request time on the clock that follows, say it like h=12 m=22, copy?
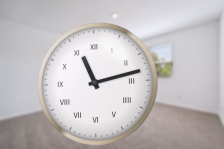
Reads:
h=11 m=13
